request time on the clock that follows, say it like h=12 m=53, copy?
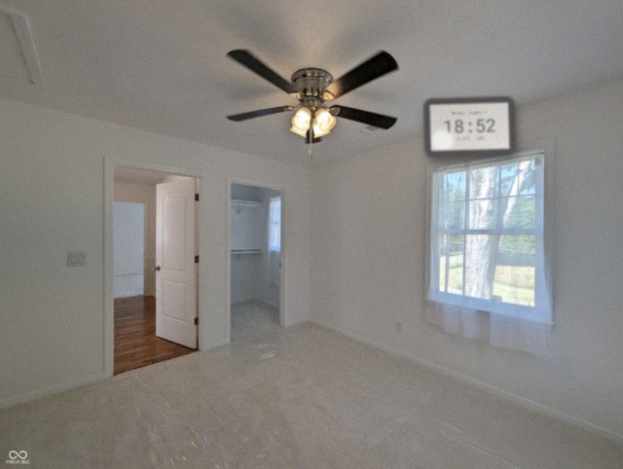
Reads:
h=18 m=52
